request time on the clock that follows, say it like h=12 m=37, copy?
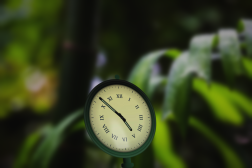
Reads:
h=4 m=52
